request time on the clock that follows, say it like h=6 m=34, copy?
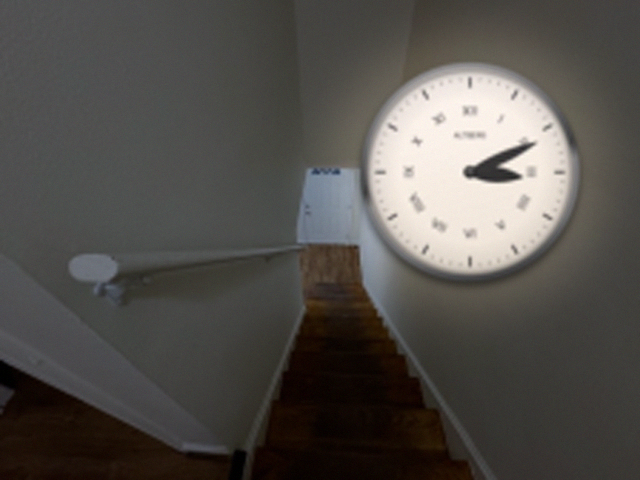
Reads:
h=3 m=11
